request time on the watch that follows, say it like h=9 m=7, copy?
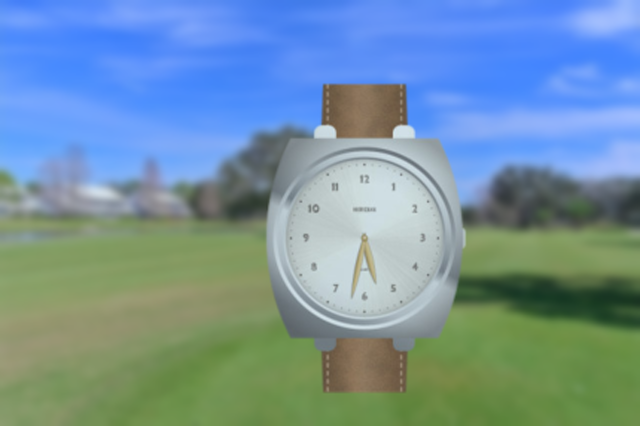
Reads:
h=5 m=32
